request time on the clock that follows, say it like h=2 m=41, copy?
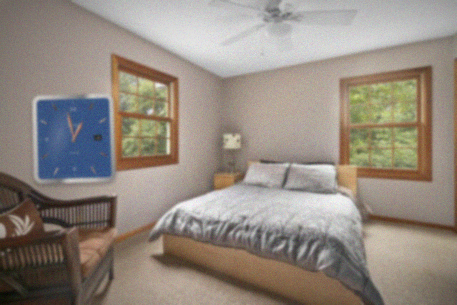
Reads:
h=12 m=58
